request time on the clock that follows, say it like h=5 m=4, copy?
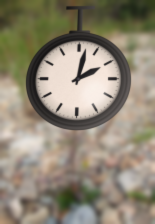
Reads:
h=2 m=2
